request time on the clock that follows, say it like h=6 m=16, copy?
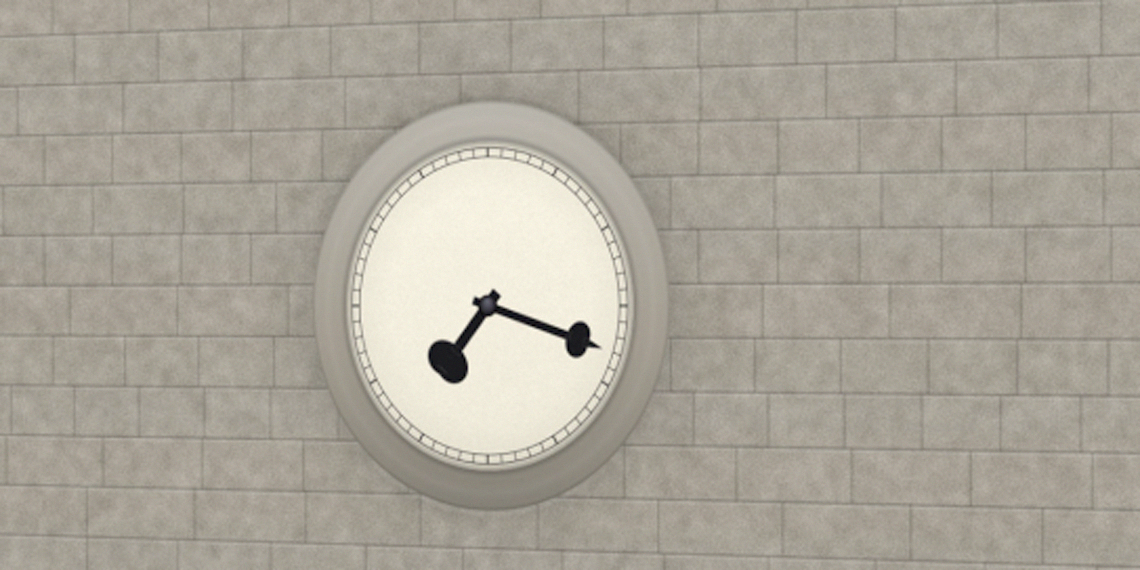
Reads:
h=7 m=18
